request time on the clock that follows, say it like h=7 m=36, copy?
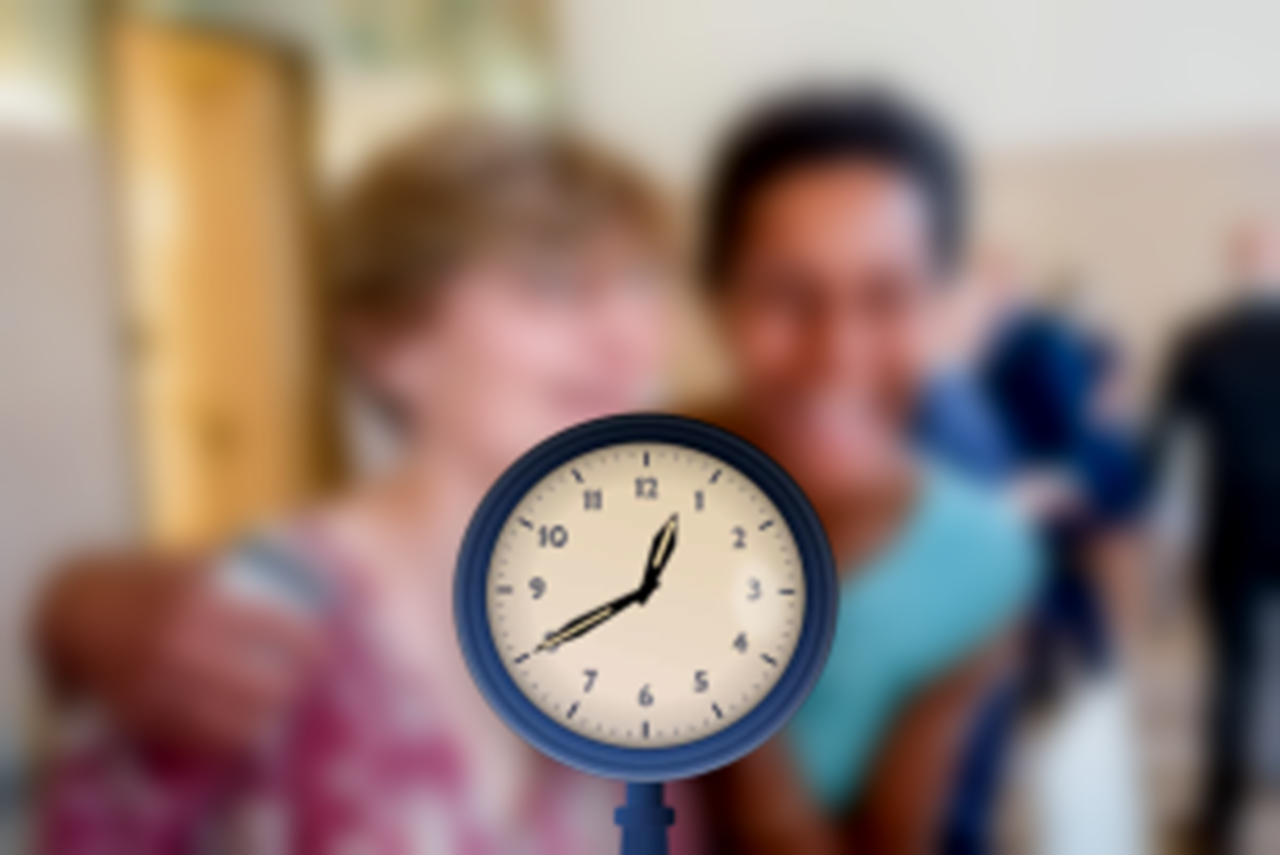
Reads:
h=12 m=40
